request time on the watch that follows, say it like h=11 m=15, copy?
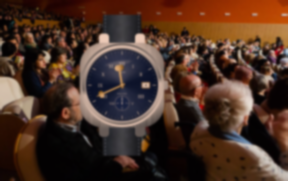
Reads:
h=11 m=41
